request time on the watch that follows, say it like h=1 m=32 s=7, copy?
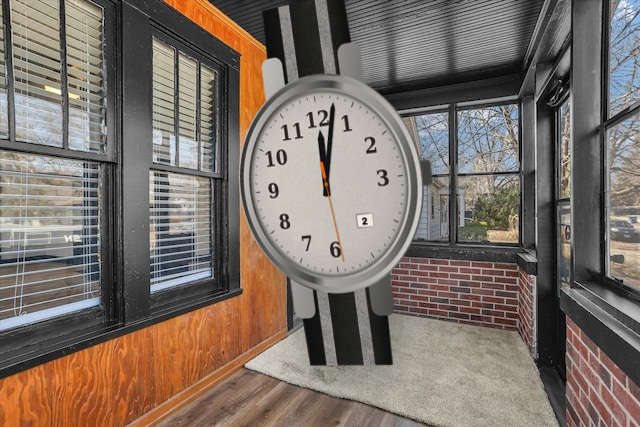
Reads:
h=12 m=2 s=29
